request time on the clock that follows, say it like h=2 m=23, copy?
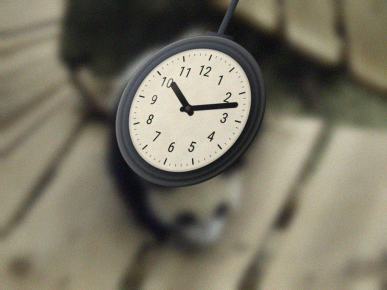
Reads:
h=10 m=12
